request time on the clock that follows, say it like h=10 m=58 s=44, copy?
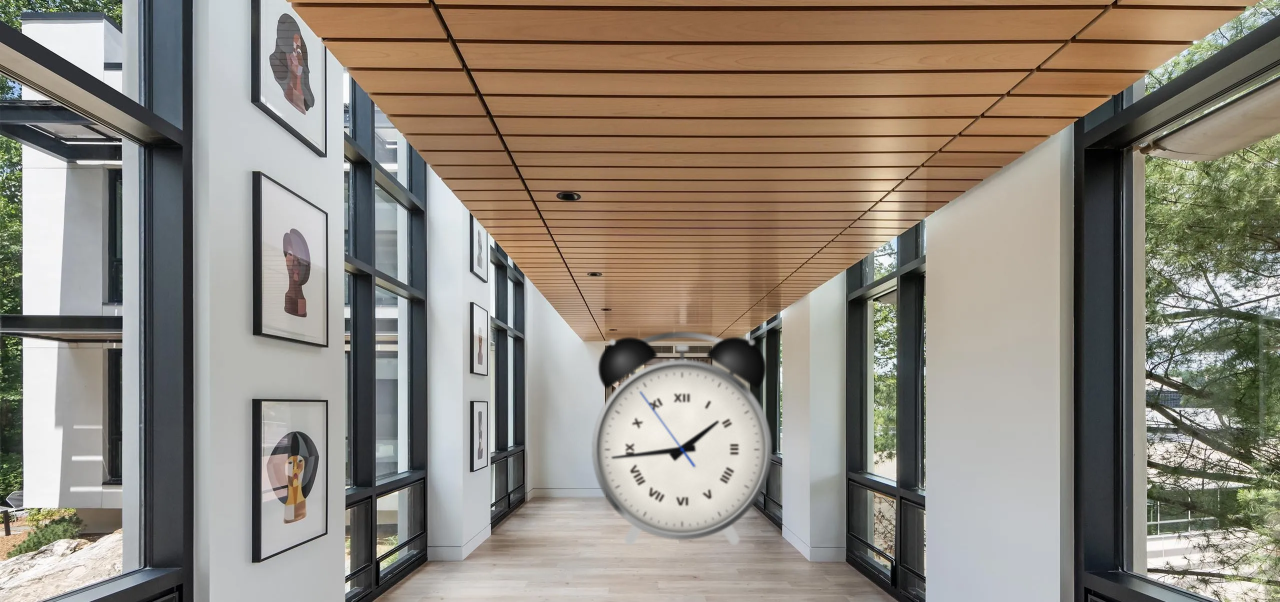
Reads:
h=1 m=43 s=54
